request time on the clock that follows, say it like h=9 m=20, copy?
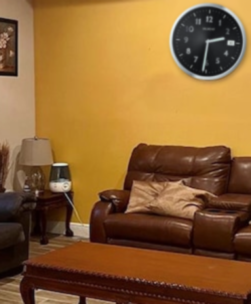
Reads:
h=2 m=31
